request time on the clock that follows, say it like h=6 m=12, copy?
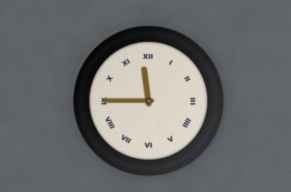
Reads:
h=11 m=45
